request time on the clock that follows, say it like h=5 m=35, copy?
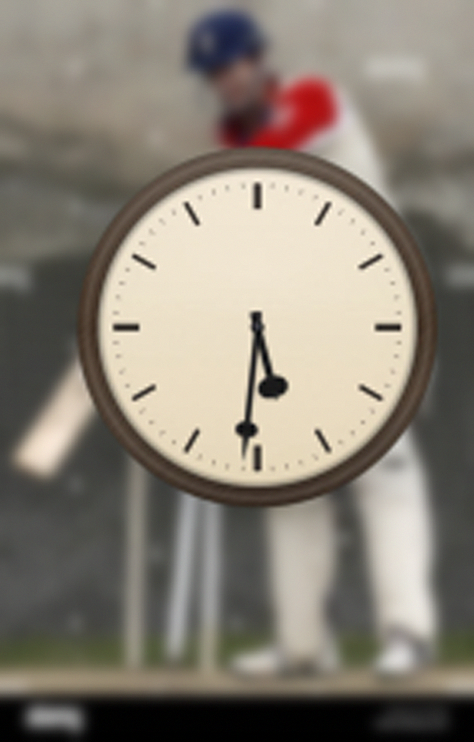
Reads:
h=5 m=31
